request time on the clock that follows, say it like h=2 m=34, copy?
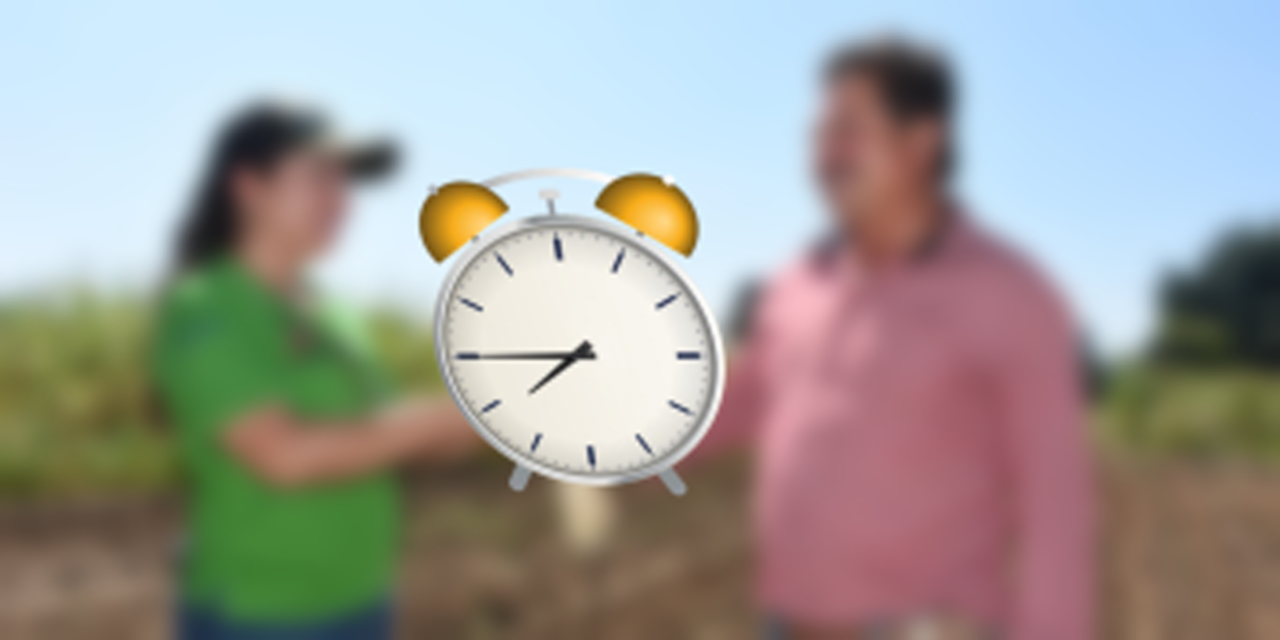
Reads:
h=7 m=45
